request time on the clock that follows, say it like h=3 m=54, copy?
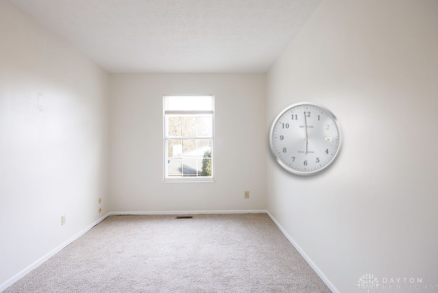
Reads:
h=5 m=59
